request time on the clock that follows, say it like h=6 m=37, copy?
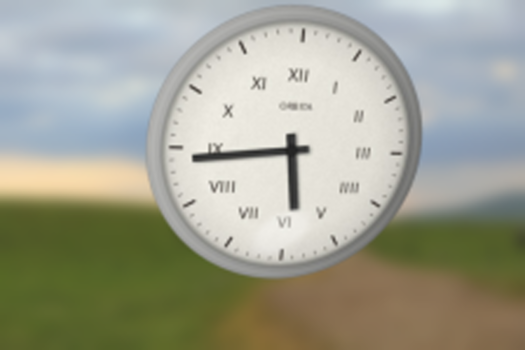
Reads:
h=5 m=44
